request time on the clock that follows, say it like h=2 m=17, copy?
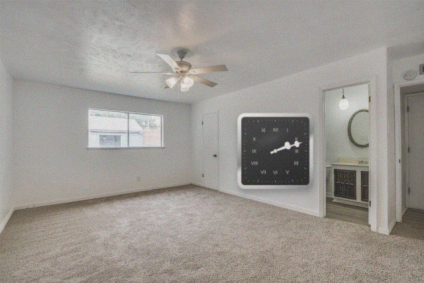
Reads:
h=2 m=12
